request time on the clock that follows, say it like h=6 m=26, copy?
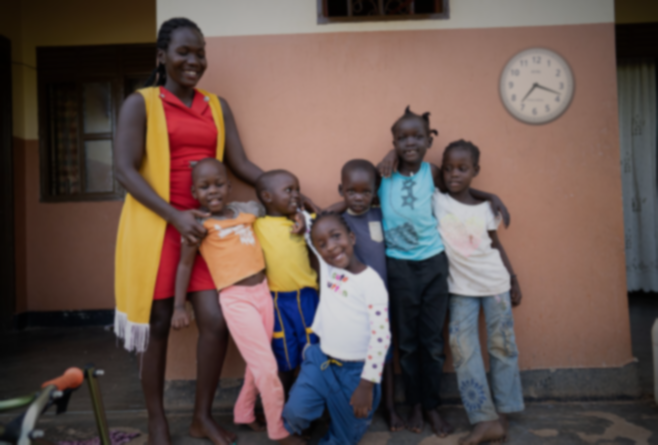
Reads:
h=7 m=18
